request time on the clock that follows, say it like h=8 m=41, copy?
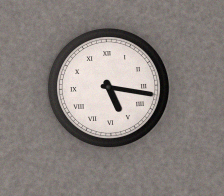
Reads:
h=5 m=17
